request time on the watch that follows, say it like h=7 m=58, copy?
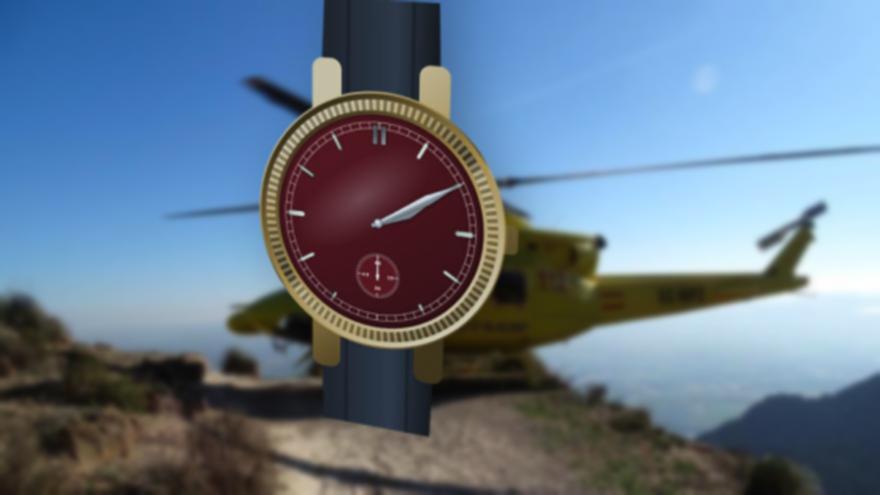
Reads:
h=2 m=10
